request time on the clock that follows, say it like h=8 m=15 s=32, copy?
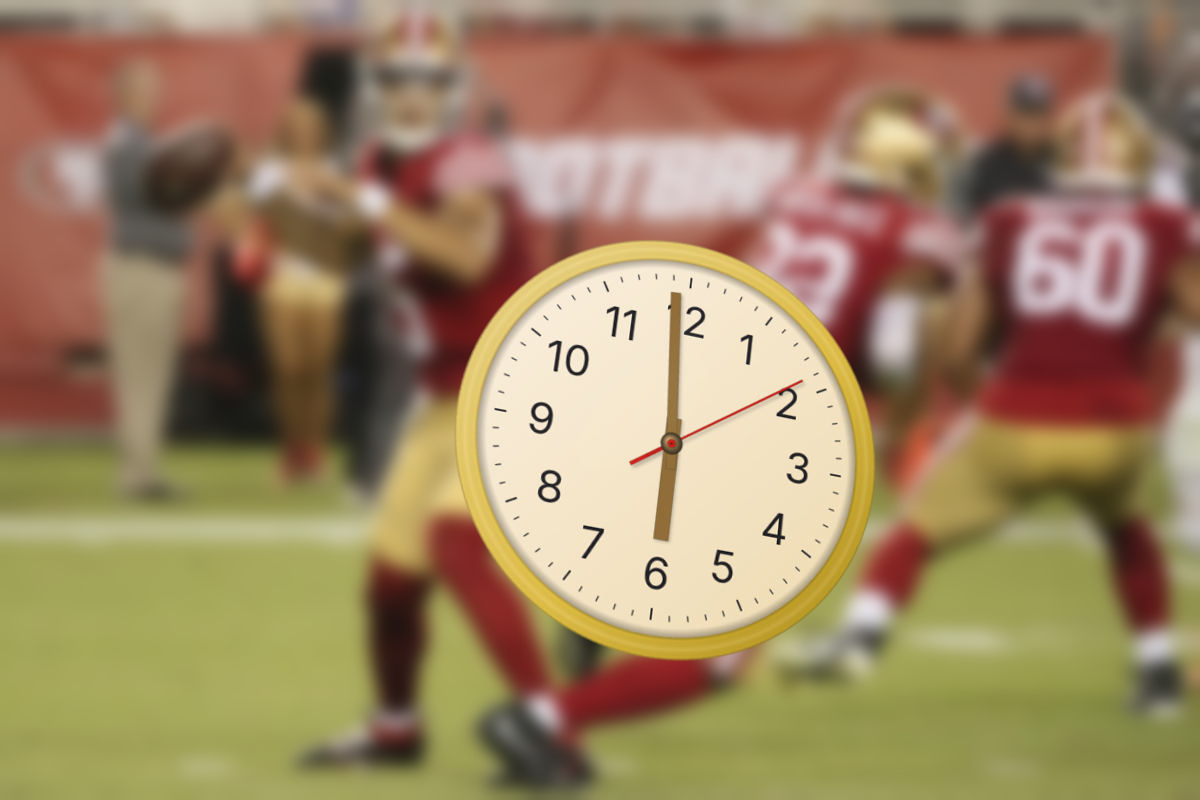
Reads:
h=5 m=59 s=9
